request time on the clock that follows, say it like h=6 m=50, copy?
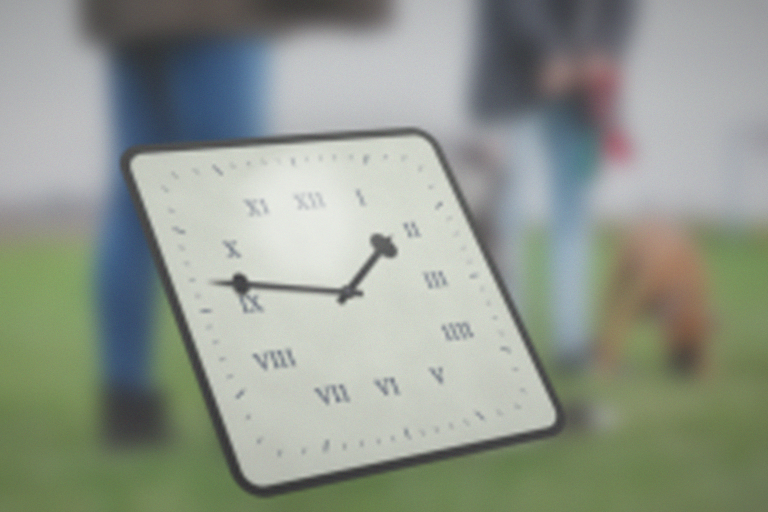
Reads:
h=1 m=47
